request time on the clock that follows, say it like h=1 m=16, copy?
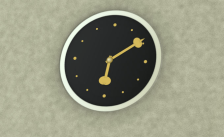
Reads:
h=6 m=9
